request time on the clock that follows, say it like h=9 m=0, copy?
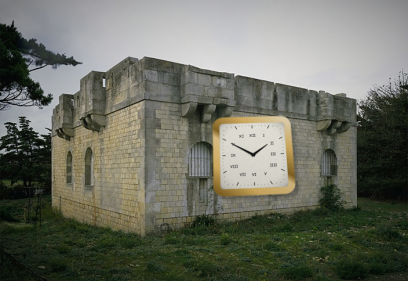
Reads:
h=1 m=50
